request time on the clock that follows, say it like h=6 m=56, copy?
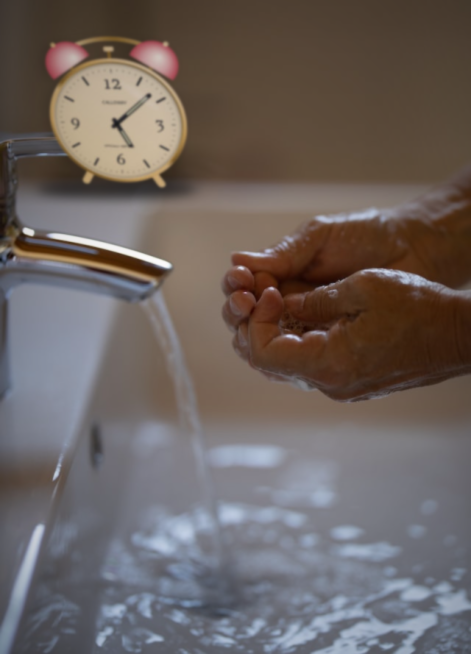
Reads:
h=5 m=8
